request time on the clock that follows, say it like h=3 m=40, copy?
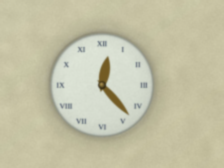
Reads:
h=12 m=23
